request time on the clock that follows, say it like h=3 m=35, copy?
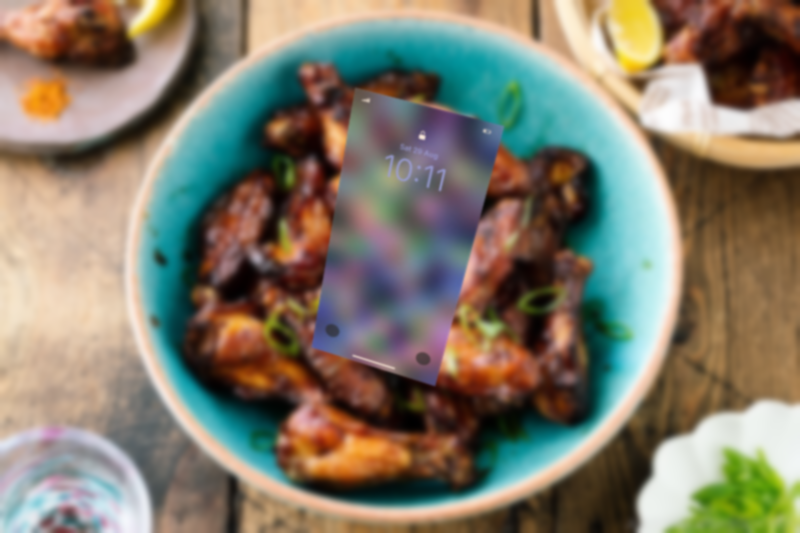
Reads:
h=10 m=11
